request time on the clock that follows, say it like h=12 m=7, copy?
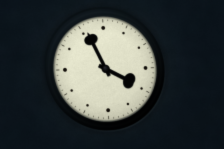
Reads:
h=3 m=56
